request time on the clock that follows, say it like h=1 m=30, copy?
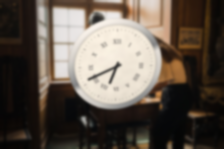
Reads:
h=6 m=41
